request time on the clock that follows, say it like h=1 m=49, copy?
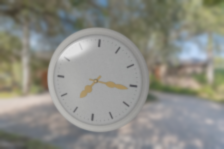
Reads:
h=7 m=16
